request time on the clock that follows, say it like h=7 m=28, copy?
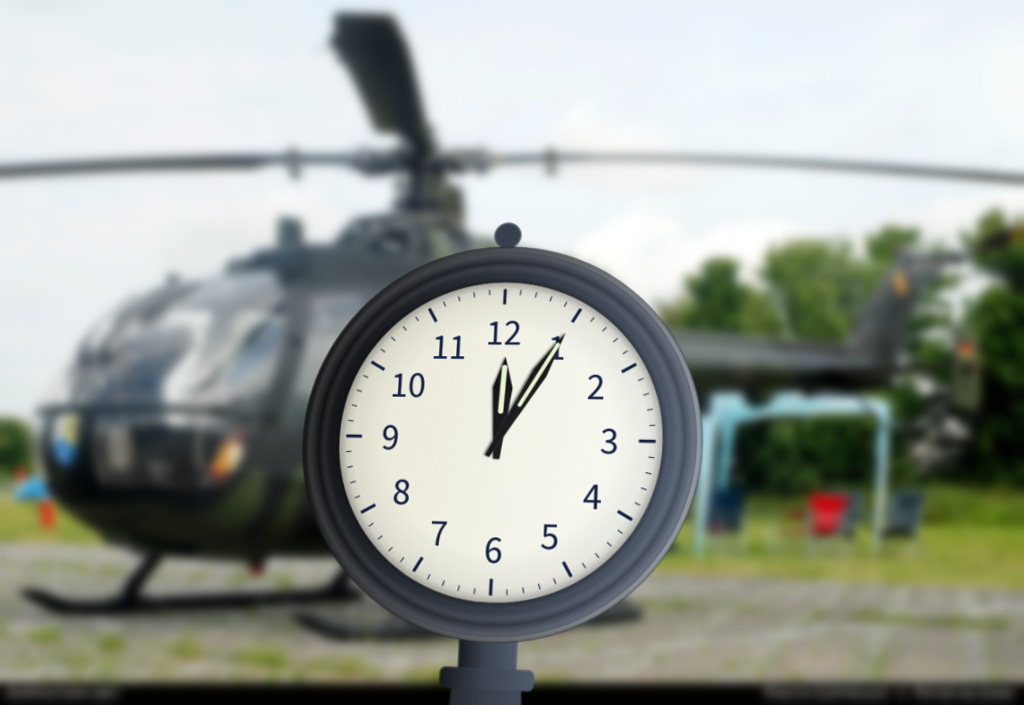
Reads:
h=12 m=5
